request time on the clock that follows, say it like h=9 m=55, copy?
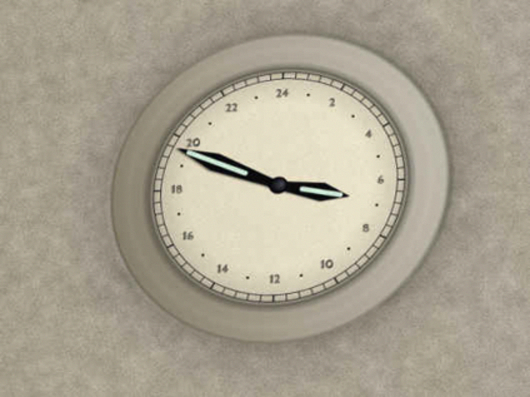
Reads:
h=6 m=49
